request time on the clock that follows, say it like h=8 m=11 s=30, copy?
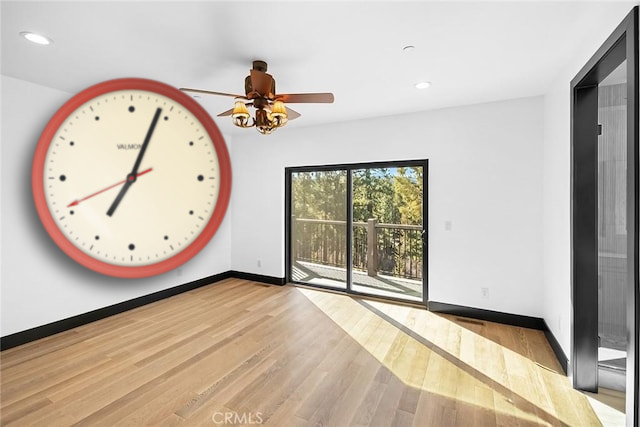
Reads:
h=7 m=3 s=41
